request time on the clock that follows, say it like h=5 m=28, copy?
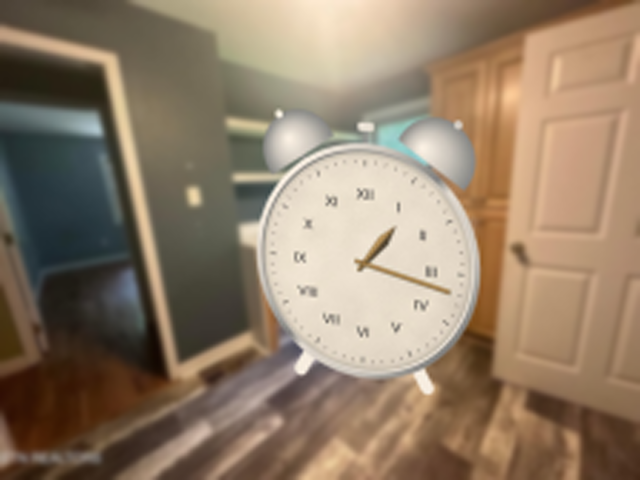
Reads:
h=1 m=17
